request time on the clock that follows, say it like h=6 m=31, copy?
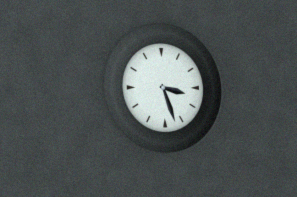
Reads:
h=3 m=27
